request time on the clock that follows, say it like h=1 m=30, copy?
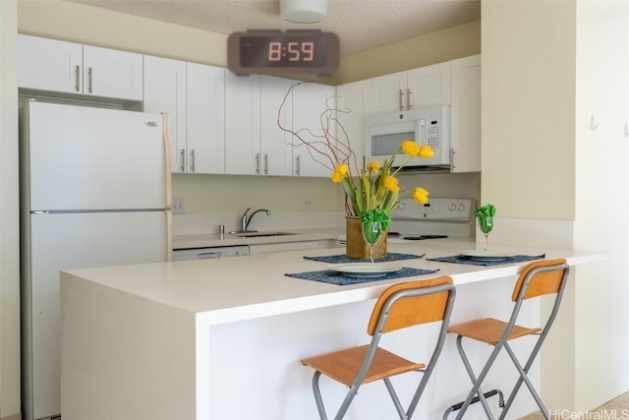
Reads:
h=8 m=59
